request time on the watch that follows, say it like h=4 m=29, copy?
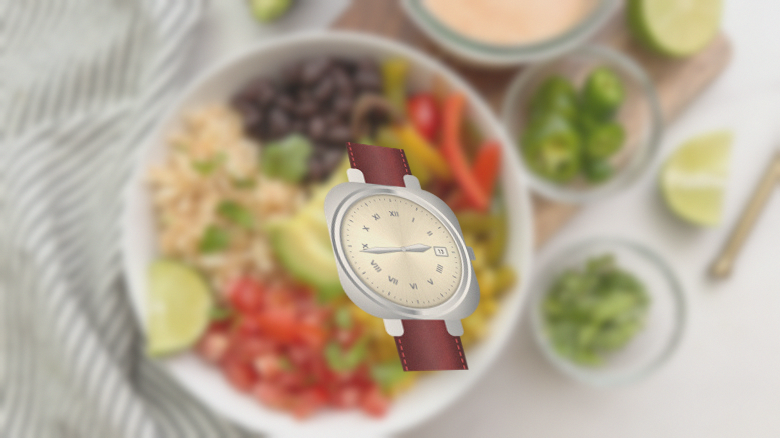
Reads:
h=2 m=44
